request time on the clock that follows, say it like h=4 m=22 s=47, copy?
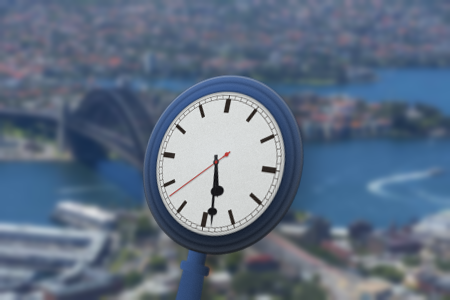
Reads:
h=5 m=28 s=38
